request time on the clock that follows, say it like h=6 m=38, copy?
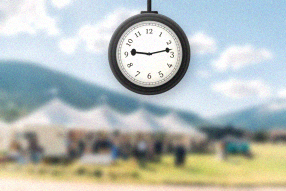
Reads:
h=9 m=13
